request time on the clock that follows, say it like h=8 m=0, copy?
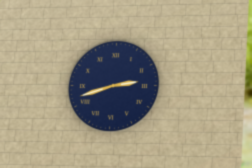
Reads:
h=2 m=42
